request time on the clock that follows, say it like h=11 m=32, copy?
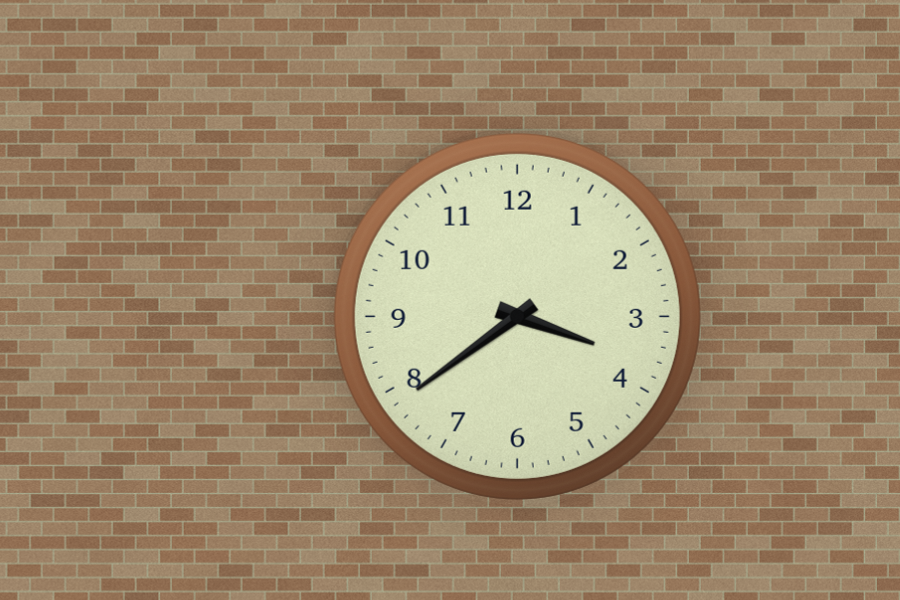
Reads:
h=3 m=39
